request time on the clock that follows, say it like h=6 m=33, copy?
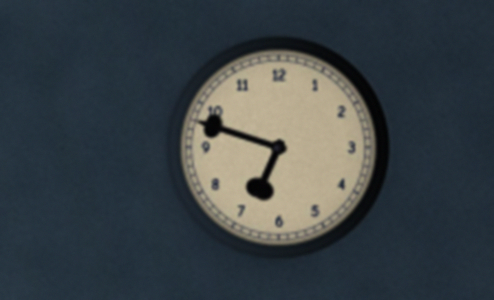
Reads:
h=6 m=48
